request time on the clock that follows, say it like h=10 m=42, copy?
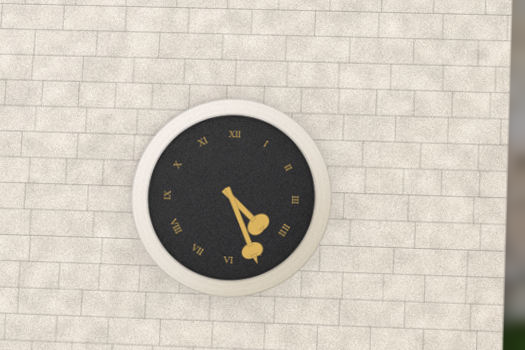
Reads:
h=4 m=26
